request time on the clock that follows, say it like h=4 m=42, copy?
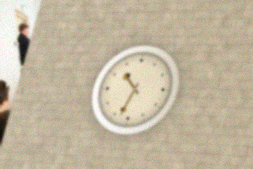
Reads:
h=10 m=33
